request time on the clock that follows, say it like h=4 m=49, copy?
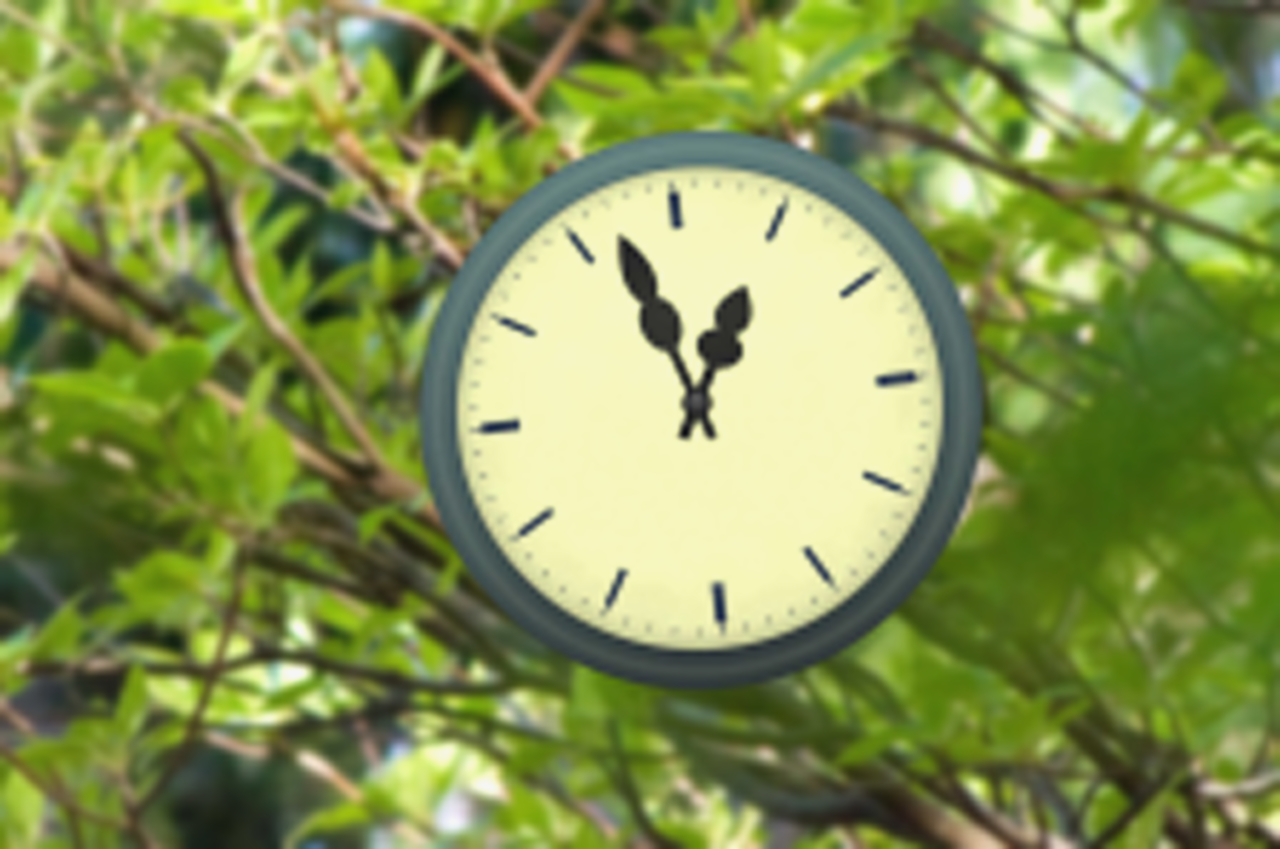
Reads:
h=12 m=57
